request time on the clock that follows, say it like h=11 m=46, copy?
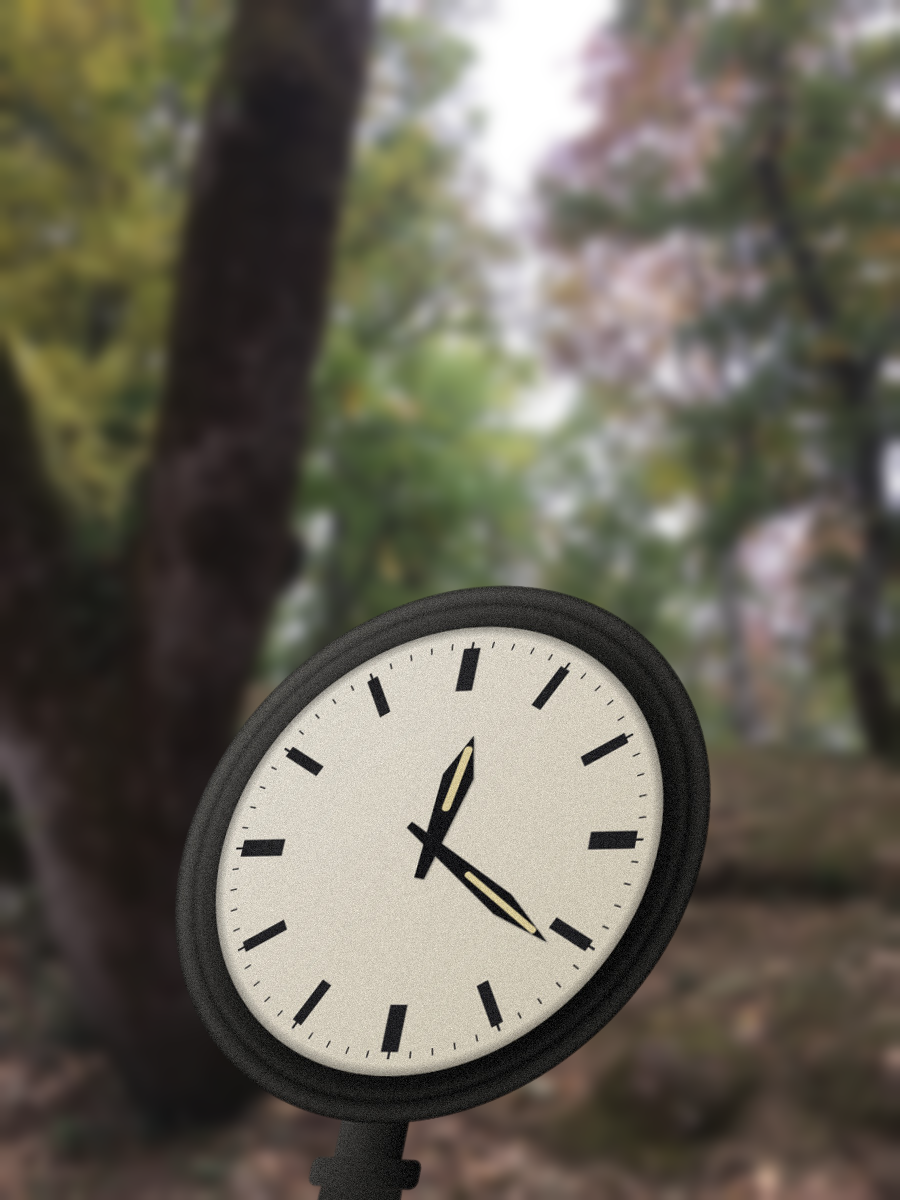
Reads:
h=12 m=21
